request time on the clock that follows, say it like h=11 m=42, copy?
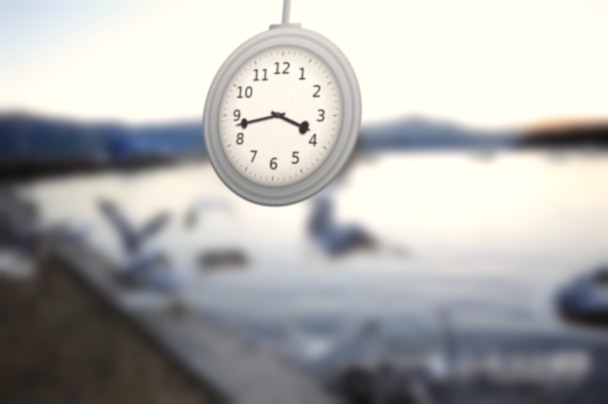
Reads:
h=3 m=43
